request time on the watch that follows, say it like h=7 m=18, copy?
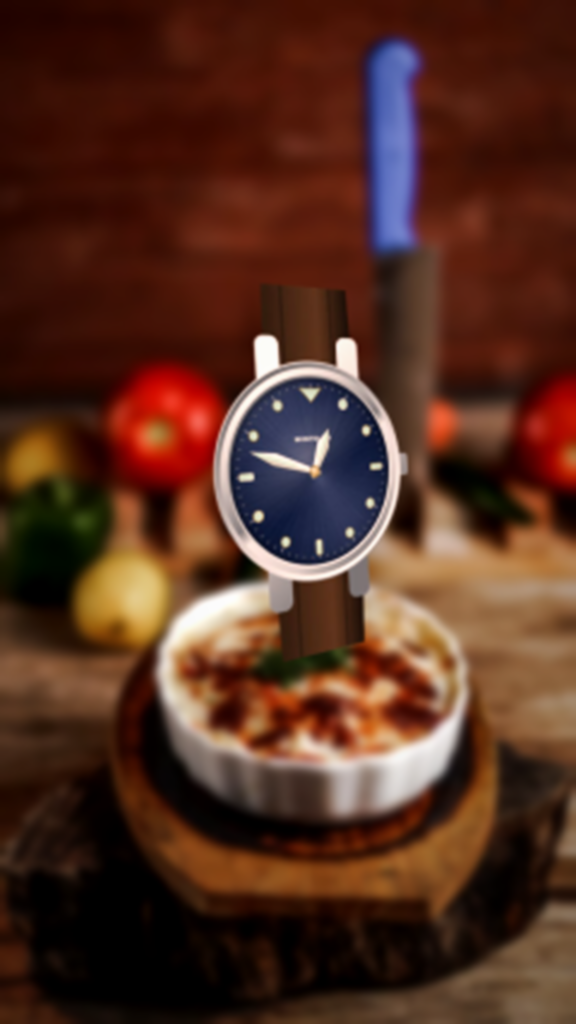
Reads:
h=12 m=48
